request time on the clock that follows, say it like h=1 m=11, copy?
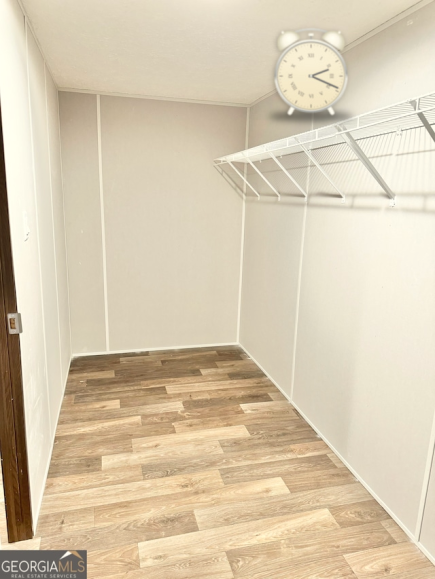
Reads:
h=2 m=19
